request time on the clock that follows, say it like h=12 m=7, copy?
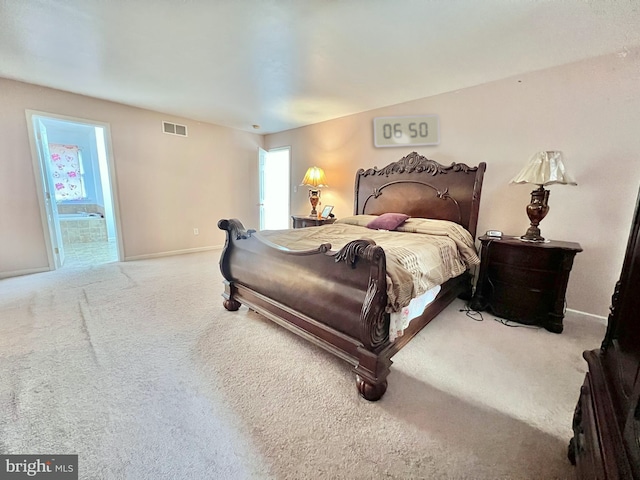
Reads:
h=6 m=50
